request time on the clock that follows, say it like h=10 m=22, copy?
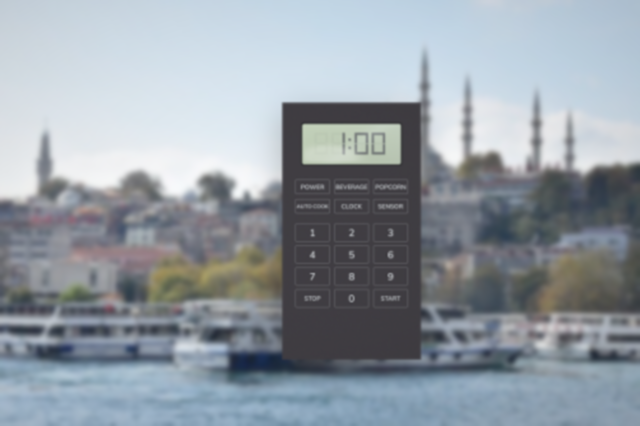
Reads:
h=1 m=0
